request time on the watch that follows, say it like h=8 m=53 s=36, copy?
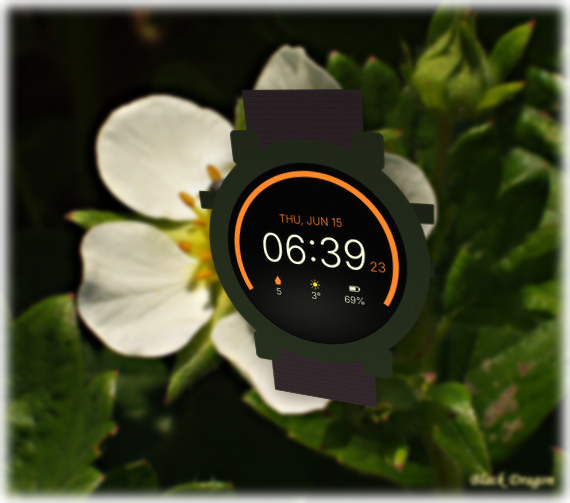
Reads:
h=6 m=39 s=23
